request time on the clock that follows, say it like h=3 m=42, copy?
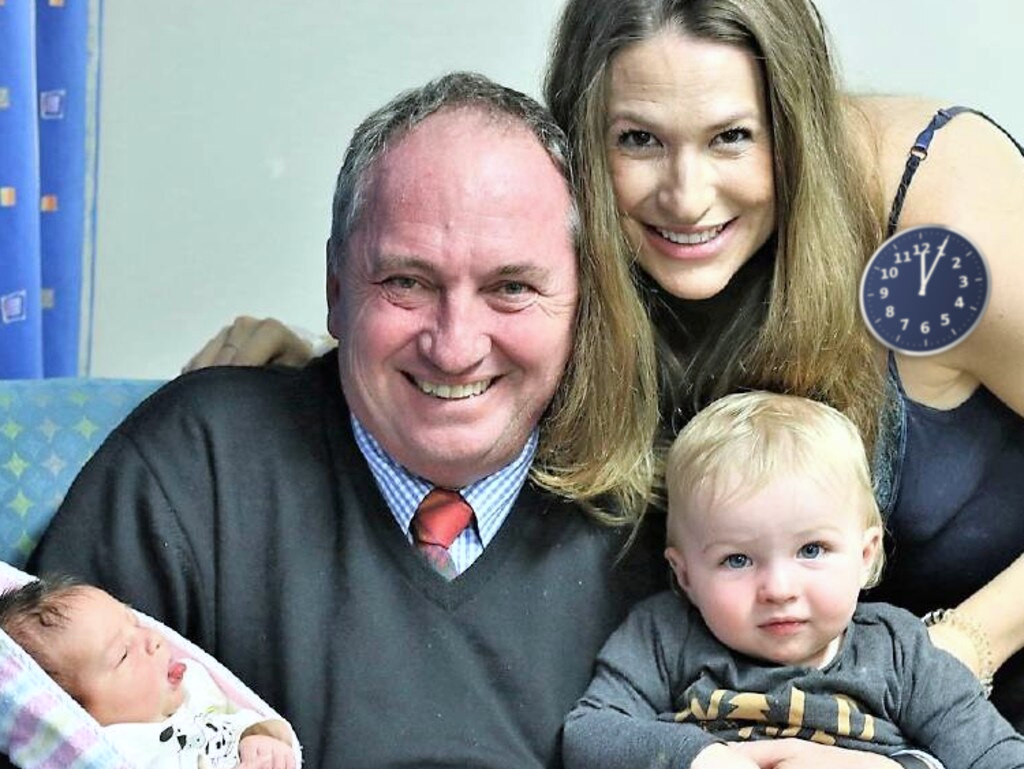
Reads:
h=12 m=5
